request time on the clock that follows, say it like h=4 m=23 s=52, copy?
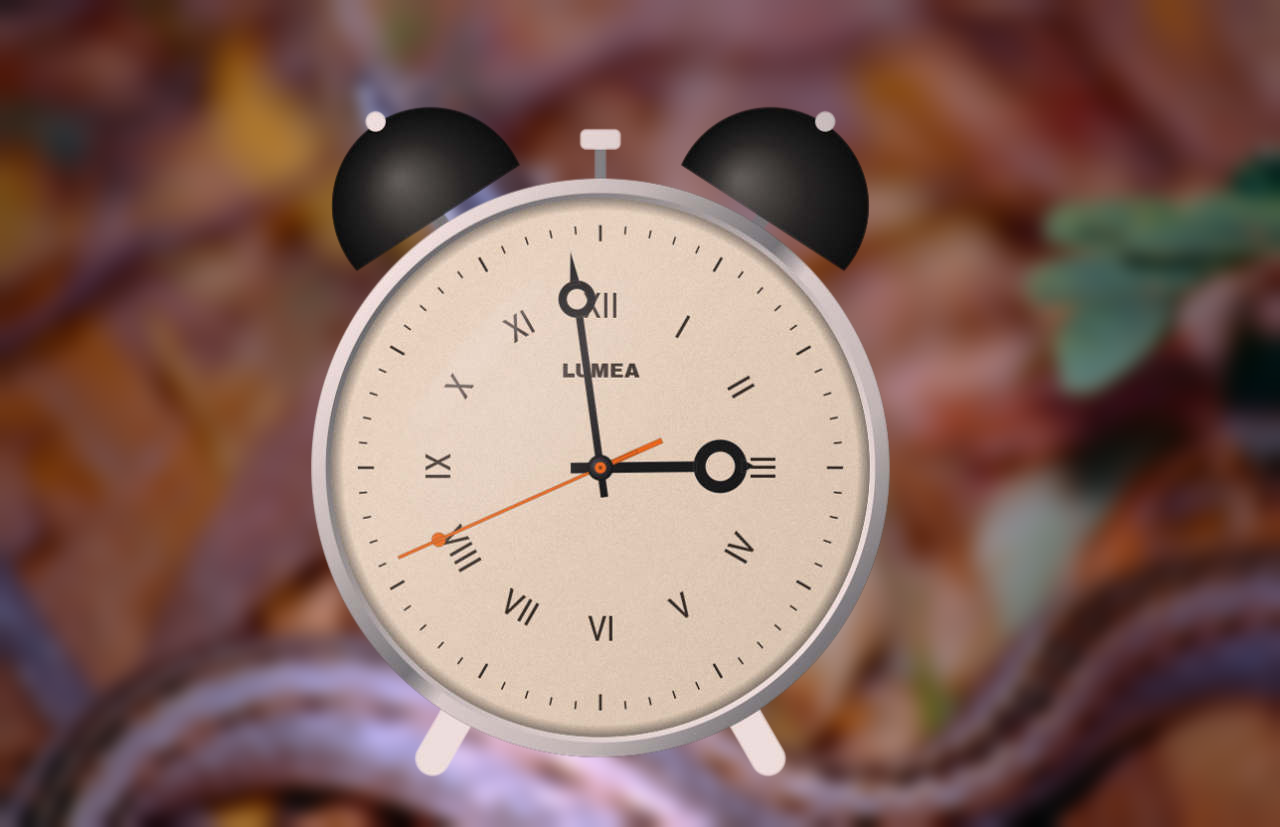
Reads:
h=2 m=58 s=41
